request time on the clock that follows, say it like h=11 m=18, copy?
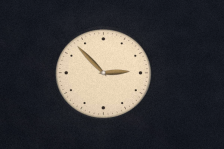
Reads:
h=2 m=53
